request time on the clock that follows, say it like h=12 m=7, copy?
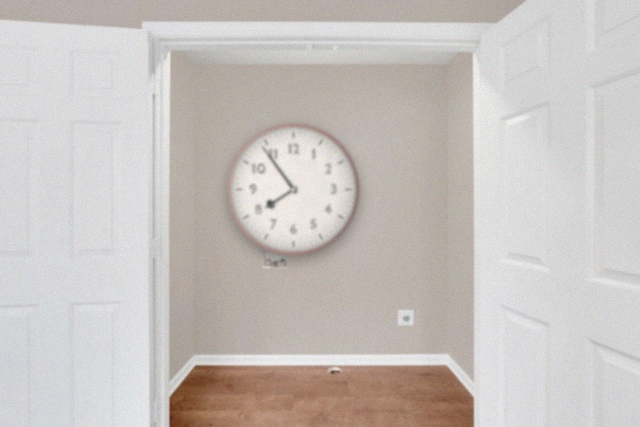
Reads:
h=7 m=54
